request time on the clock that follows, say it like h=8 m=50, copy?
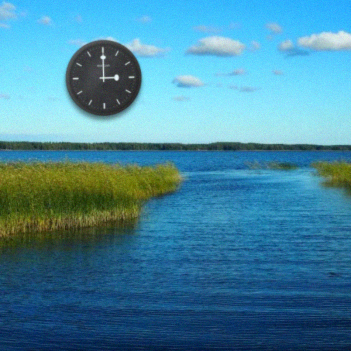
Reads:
h=3 m=0
